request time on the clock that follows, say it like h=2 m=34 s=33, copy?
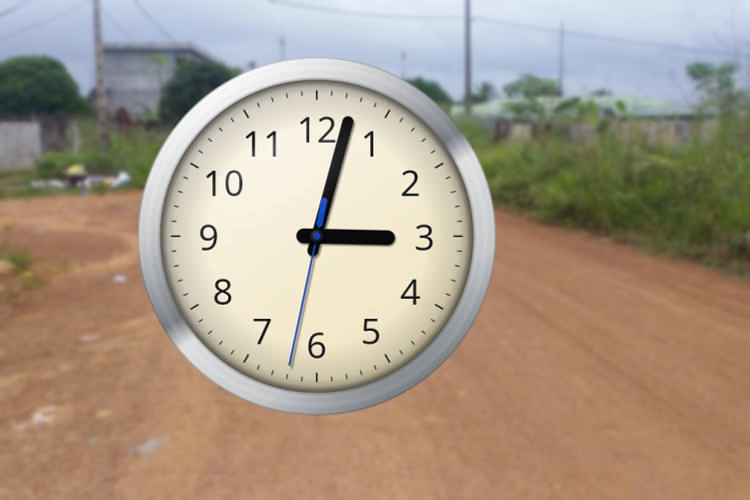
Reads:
h=3 m=2 s=32
